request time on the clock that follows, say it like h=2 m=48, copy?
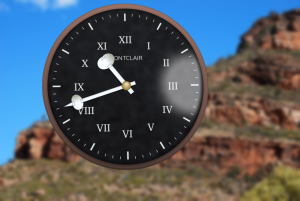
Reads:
h=10 m=42
